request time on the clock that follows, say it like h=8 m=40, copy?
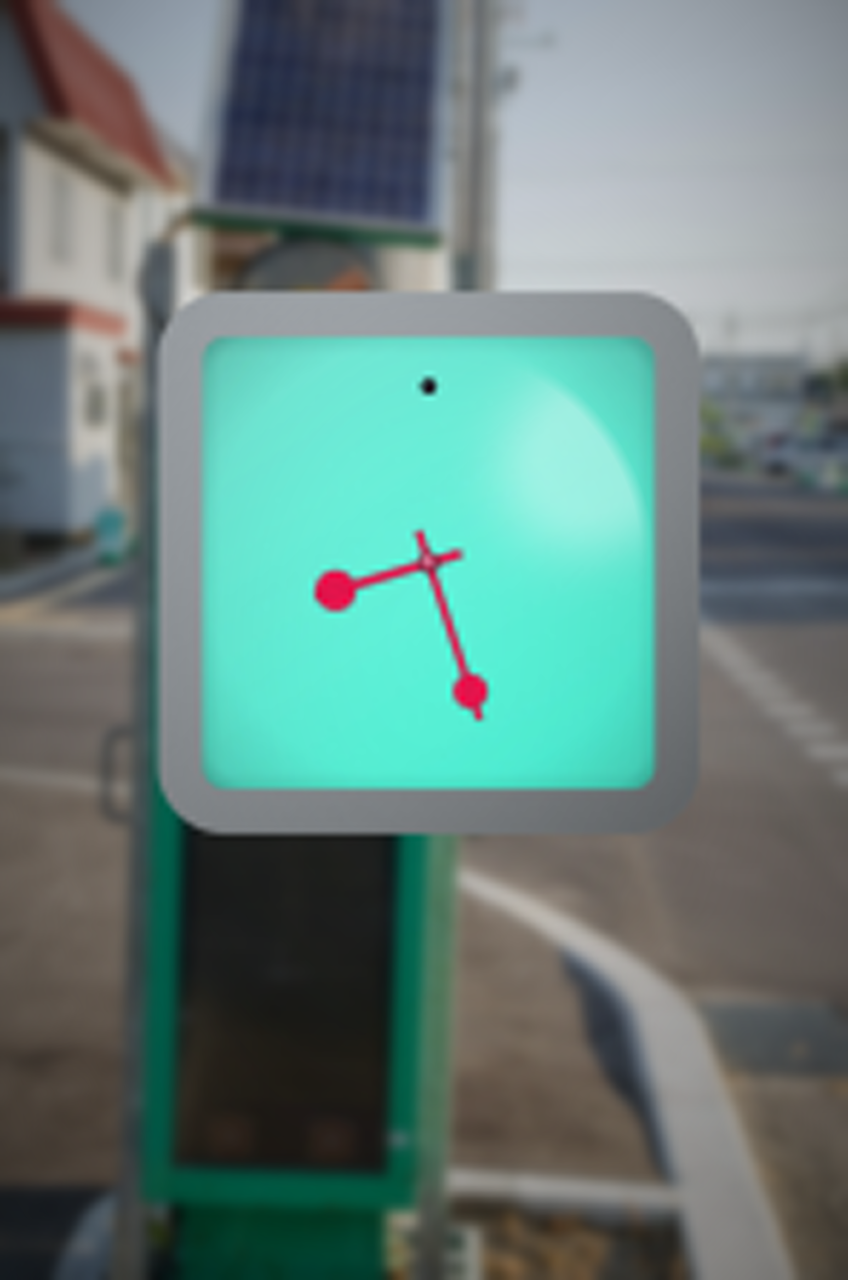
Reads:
h=8 m=27
